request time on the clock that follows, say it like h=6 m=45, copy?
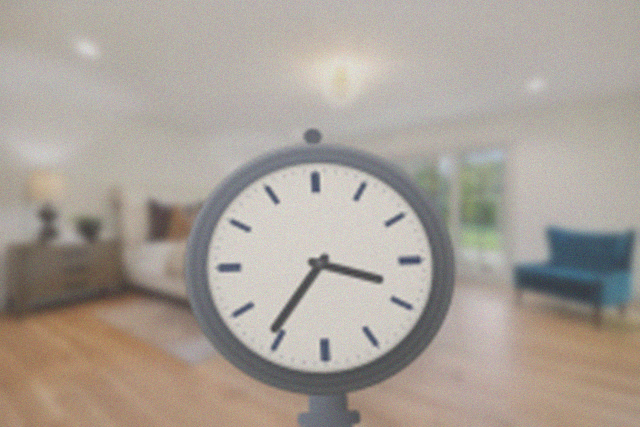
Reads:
h=3 m=36
